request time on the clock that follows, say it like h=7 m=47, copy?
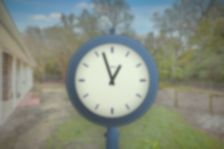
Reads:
h=12 m=57
